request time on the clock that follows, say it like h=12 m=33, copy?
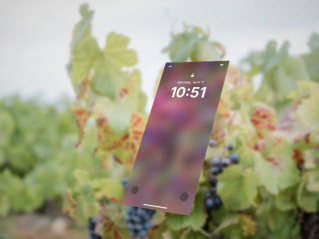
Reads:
h=10 m=51
